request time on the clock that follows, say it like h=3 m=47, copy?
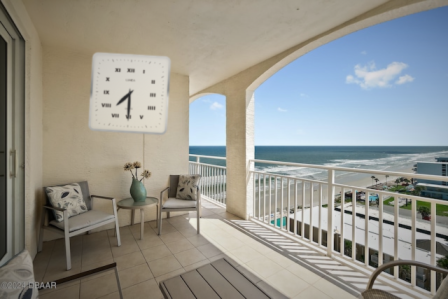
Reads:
h=7 m=30
